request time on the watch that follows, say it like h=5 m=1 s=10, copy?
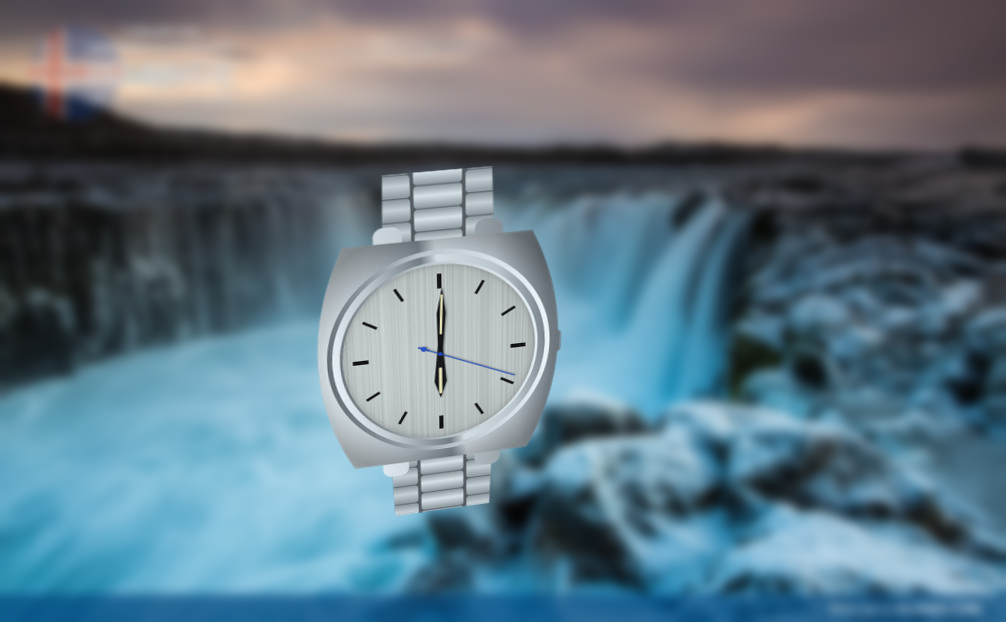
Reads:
h=6 m=0 s=19
